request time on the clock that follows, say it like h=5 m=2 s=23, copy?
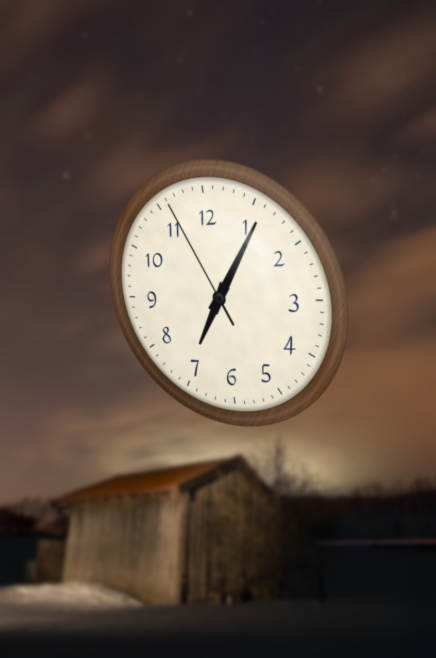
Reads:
h=7 m=5 s=56
